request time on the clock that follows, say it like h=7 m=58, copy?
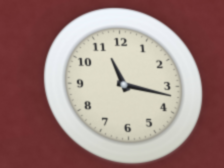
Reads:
h=11 m=17
